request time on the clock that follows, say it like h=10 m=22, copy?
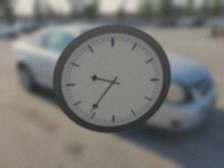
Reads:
h=9 m=36
